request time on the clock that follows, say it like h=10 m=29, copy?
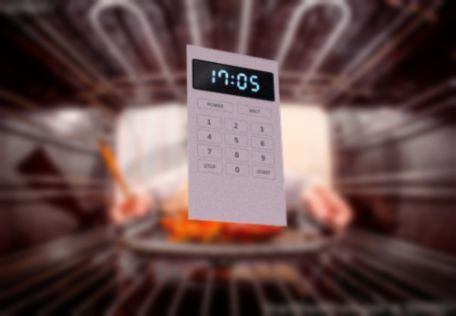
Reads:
h=17 m=5
